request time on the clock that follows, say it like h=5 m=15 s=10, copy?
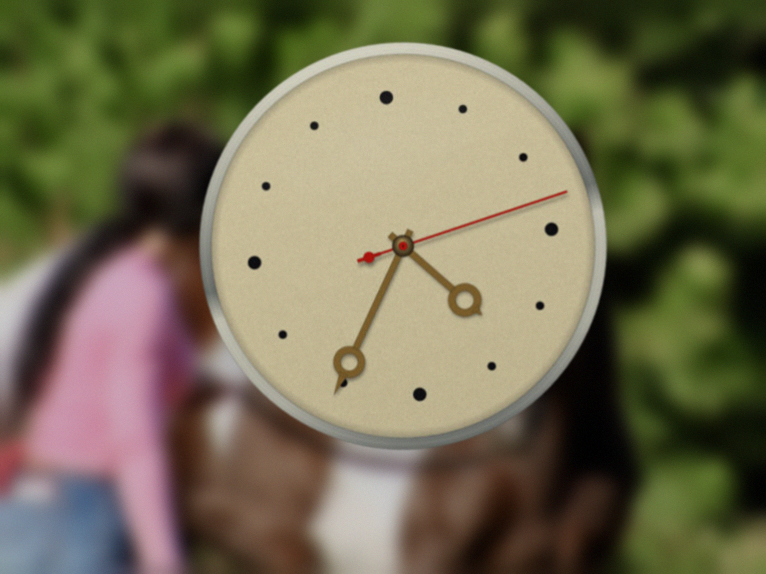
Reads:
h=4 m=35 s=13
